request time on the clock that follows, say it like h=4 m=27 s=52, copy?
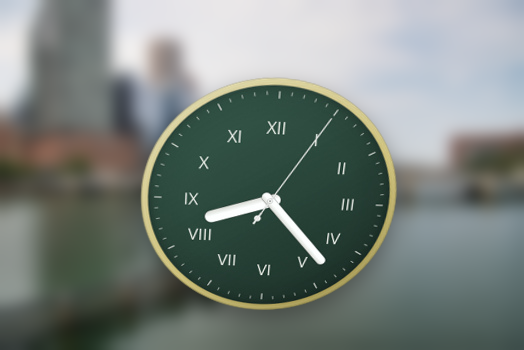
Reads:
h=8 m=23 s=5
